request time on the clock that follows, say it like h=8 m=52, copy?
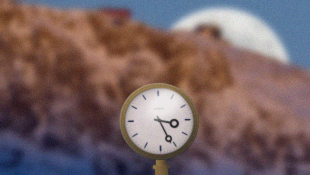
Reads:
h=3 m=26
